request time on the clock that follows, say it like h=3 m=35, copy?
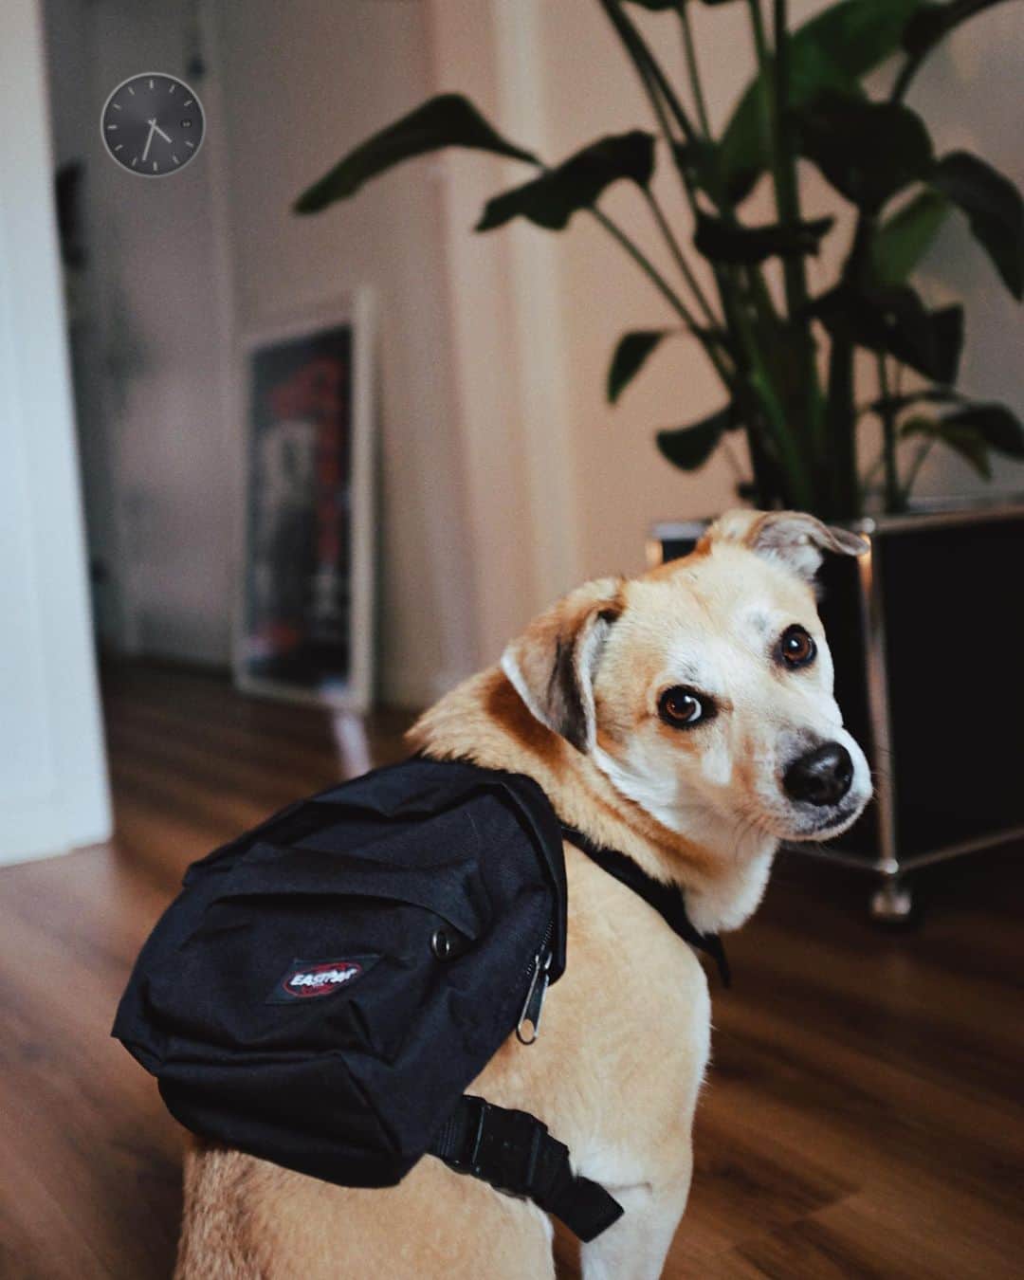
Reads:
h=4 m=33
